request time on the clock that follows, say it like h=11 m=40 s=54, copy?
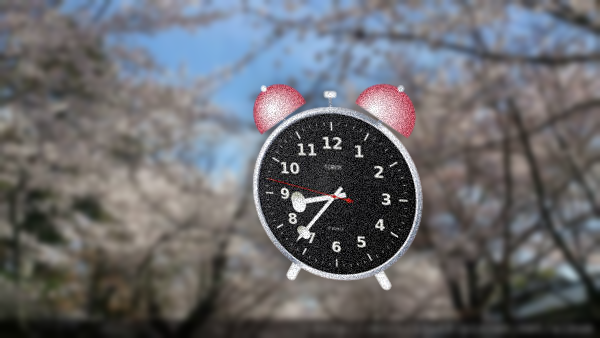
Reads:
h=8 m=36 s=47
